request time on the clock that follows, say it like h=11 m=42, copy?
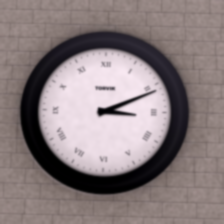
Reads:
h=3 m=11
